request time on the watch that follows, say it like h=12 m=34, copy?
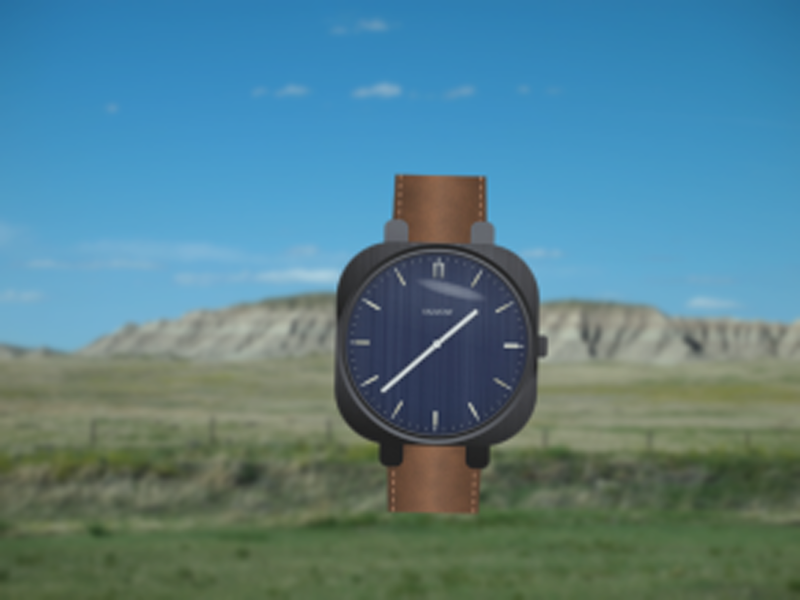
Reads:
h=1 m=38
